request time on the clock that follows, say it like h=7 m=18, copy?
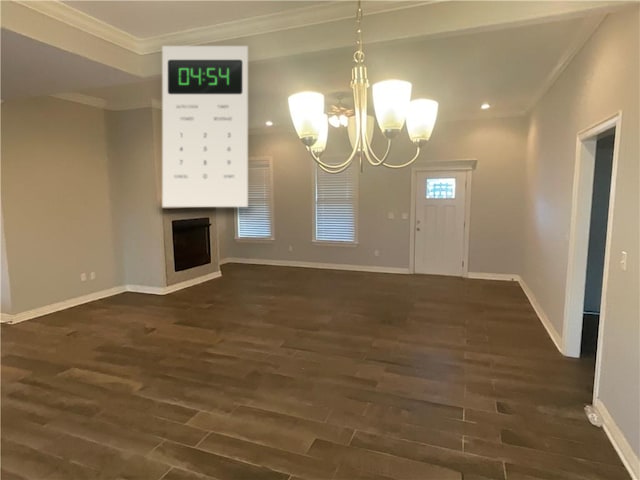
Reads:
h=4 m=54
